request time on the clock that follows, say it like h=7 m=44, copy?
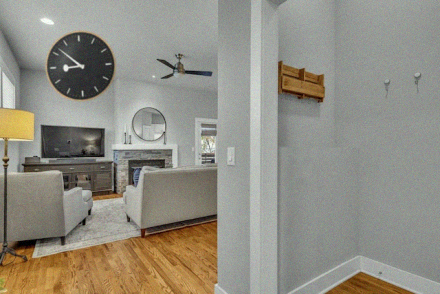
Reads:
h=8 m=52
